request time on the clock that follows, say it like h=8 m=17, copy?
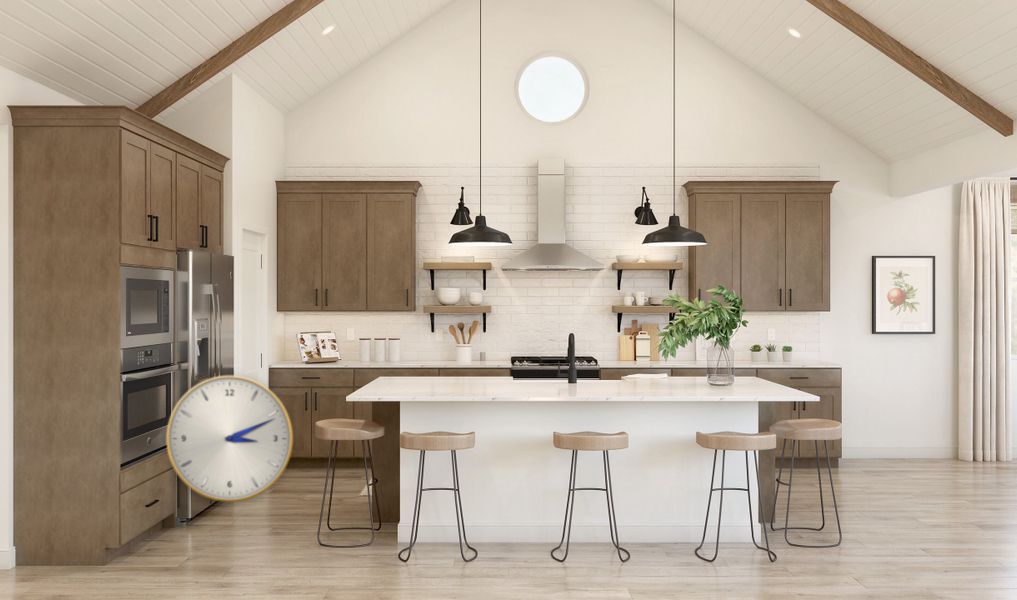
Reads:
h=3 m=11
